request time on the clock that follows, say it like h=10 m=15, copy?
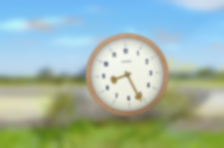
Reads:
h=8 m=26
